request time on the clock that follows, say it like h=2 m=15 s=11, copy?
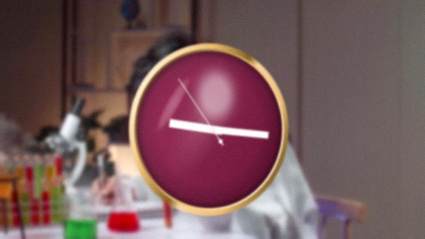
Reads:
h=9 m=15 s=54
